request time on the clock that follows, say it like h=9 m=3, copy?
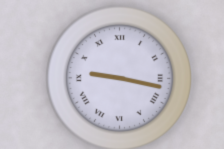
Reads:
h=9 m=17
